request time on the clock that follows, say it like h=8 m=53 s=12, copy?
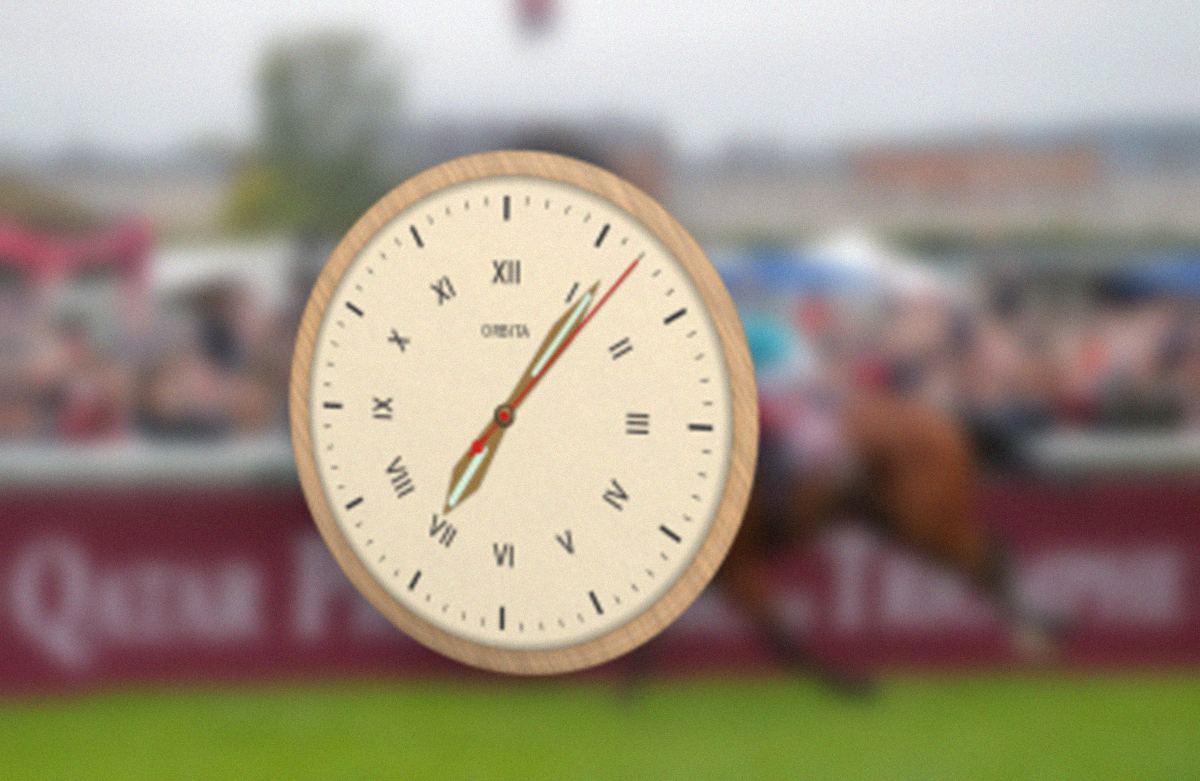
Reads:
h=7 m=6 s=7
